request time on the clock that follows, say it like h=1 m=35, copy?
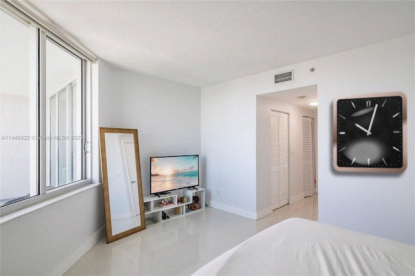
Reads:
h=10 m=3
